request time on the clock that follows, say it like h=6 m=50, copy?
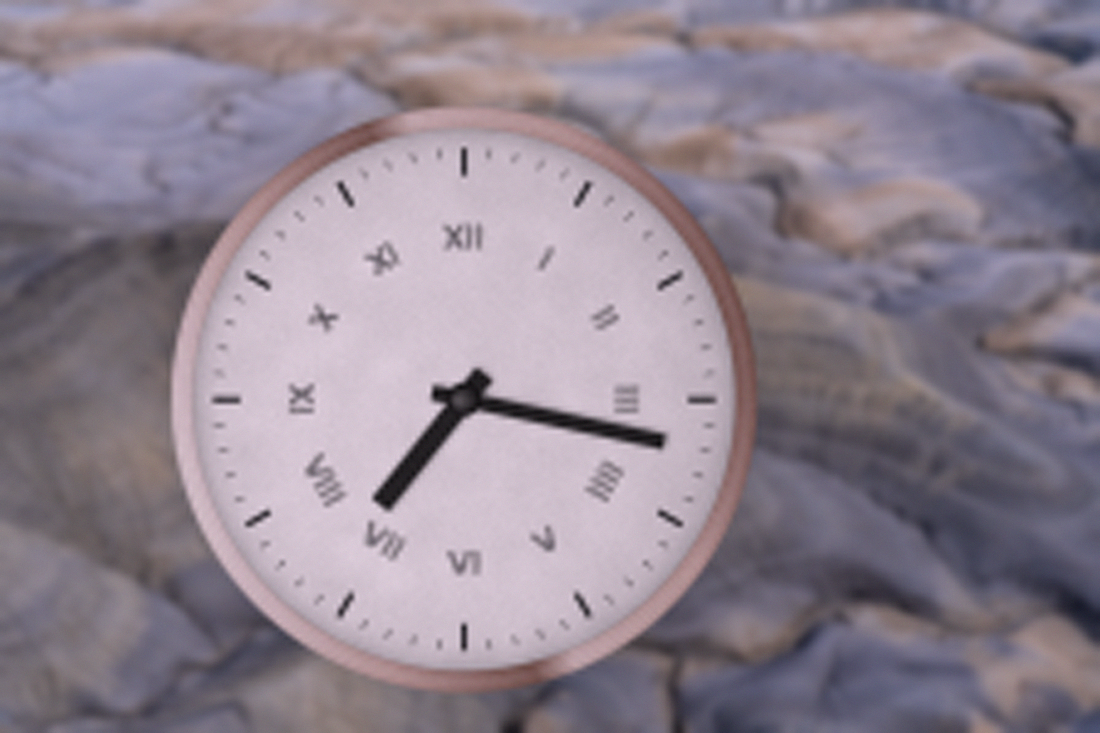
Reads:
h=7 m=17
